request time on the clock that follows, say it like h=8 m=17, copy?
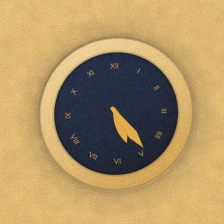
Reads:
h=5 m=24
